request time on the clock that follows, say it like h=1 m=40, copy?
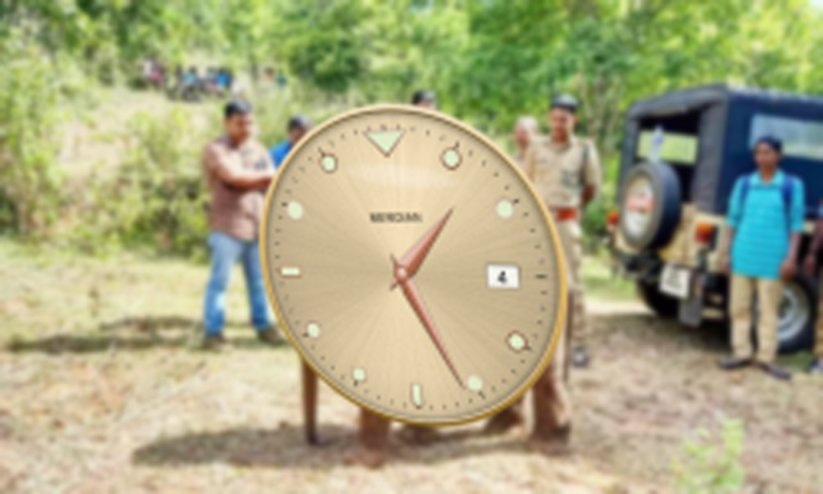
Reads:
h=1 m=26
